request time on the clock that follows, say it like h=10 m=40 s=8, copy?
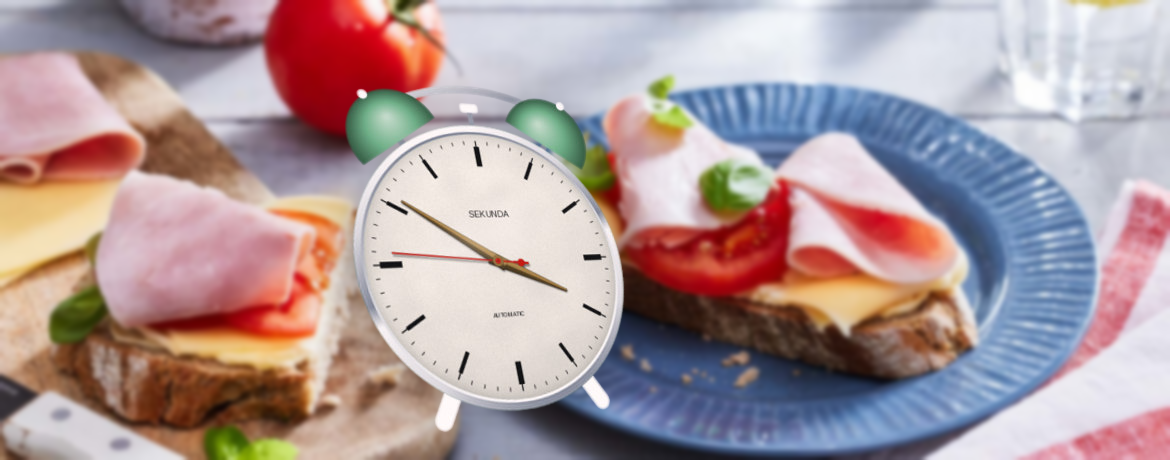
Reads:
h=3 m=50 s=46
